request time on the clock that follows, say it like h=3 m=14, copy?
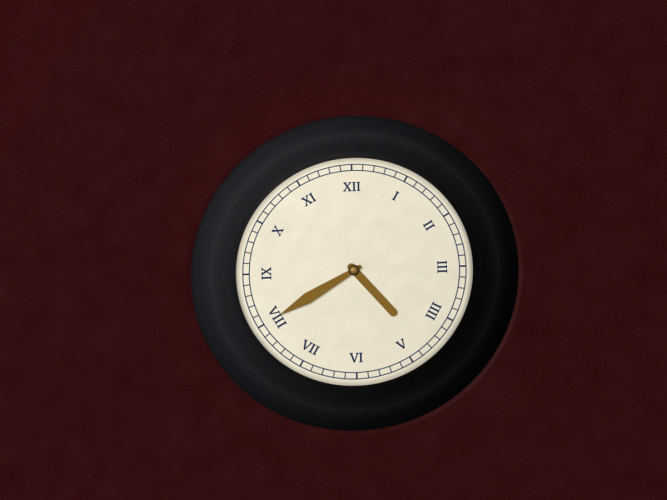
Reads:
h=4 m=40
